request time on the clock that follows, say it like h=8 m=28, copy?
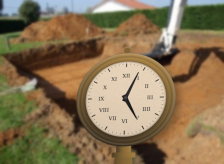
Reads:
h=5 m=4
